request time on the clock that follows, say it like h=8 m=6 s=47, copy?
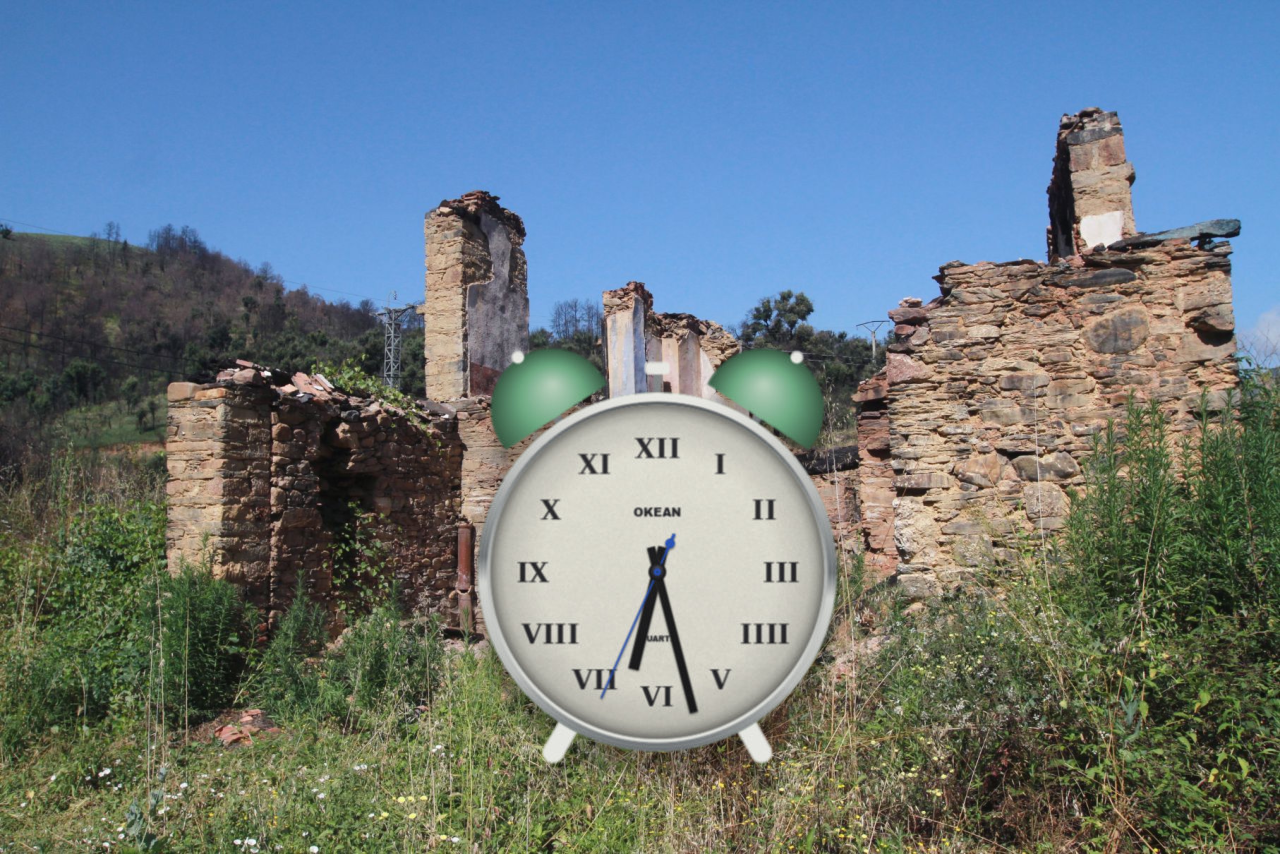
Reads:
h=6 m=27 s=34
